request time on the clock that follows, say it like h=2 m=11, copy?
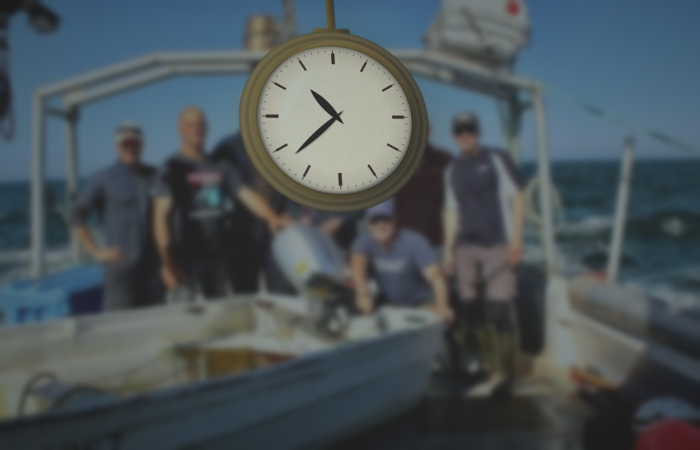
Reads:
h=10 m=38
